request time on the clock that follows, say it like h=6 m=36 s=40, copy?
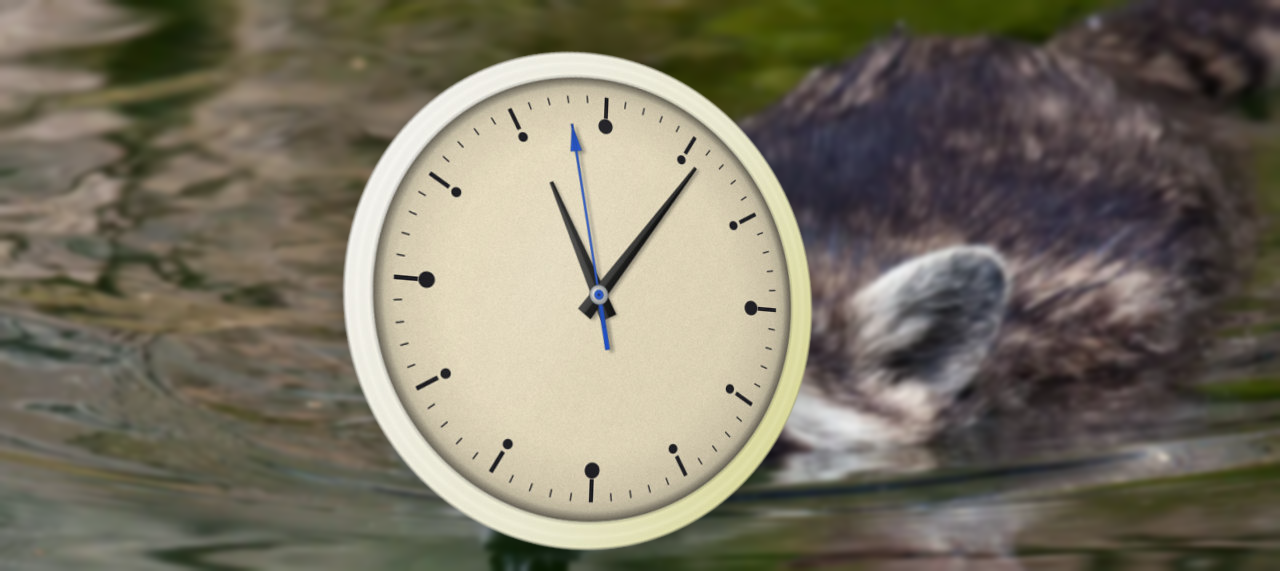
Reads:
h=11 m=5 s=58
